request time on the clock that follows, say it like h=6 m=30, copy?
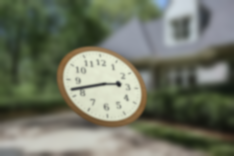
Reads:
h=2 m=42
